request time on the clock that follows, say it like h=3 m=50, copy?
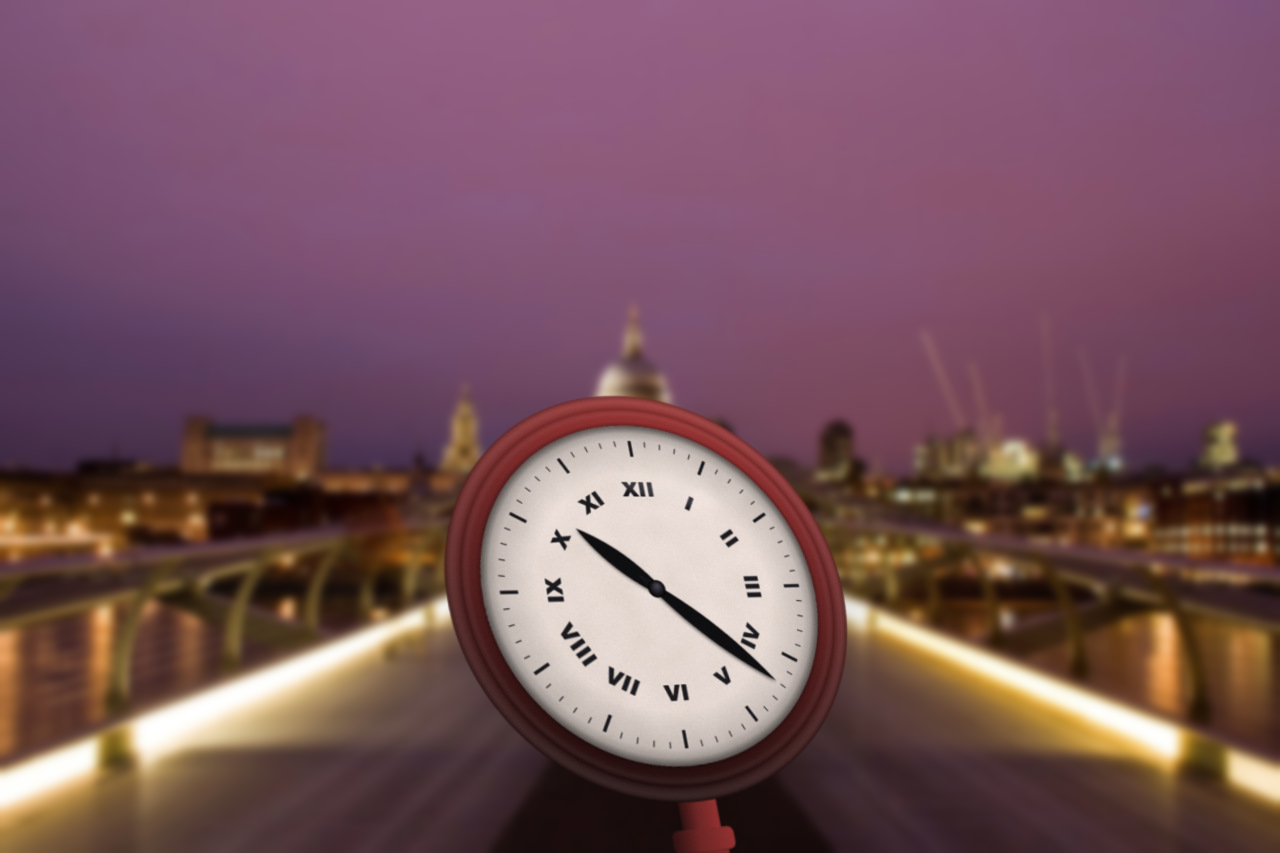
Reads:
h=10 m=22
